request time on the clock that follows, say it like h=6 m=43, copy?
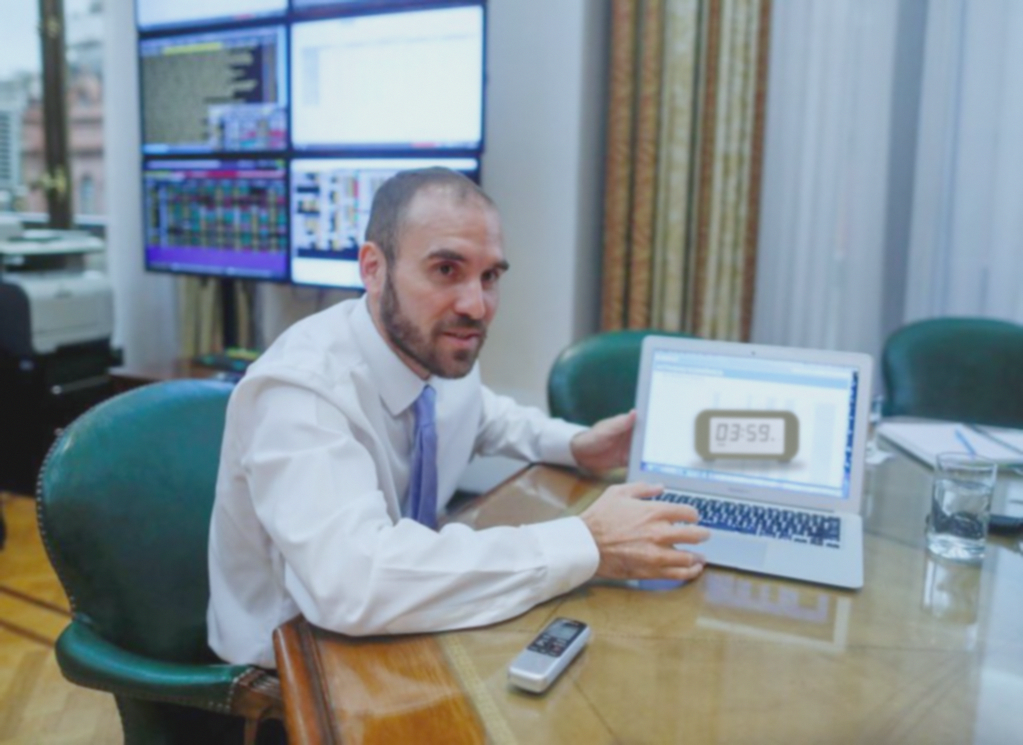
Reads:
h=3 m=59
